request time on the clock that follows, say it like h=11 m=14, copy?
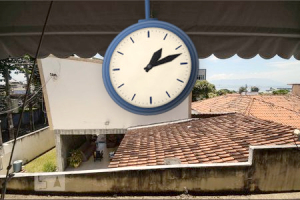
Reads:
h=1 m=12
